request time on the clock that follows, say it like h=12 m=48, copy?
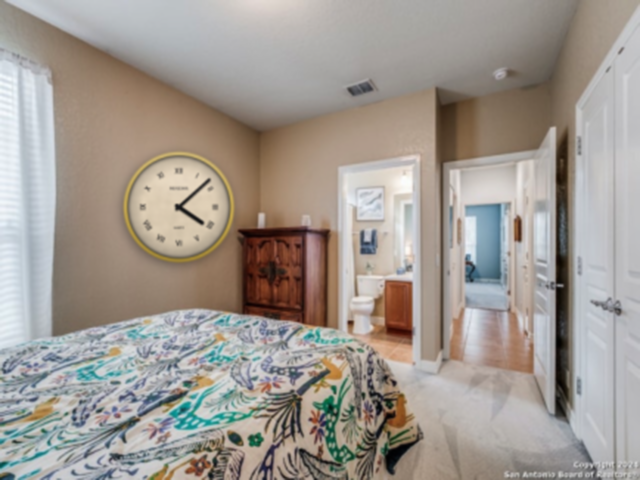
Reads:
h=4 m=8
